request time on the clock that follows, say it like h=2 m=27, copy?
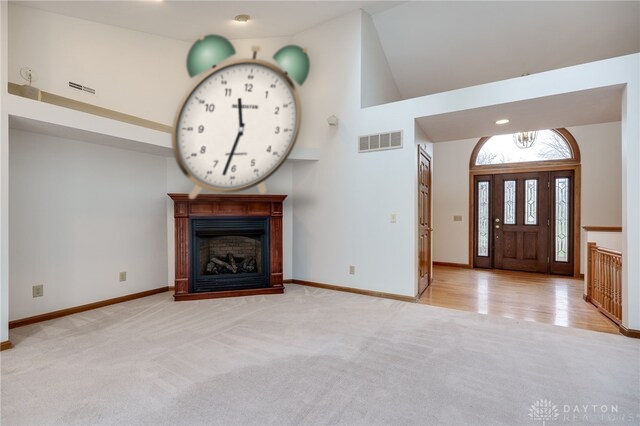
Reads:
h=11 m=32
